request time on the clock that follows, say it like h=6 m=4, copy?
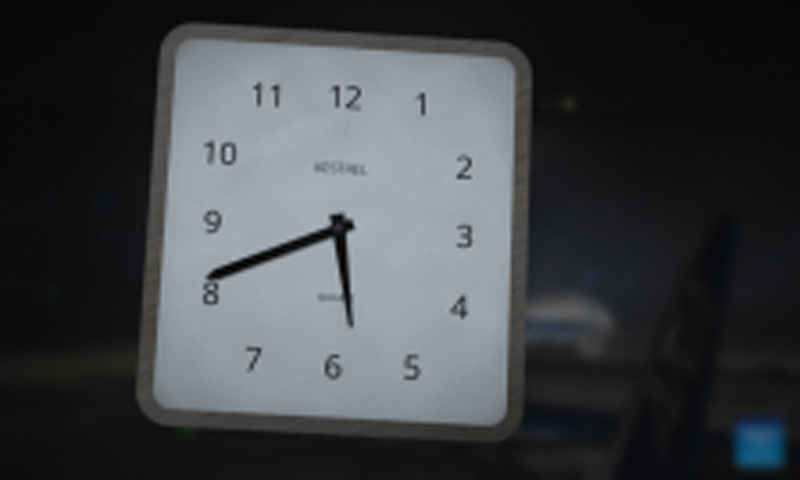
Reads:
h=5 m=41
